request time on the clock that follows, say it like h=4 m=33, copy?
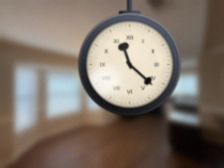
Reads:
h=11 m=22
